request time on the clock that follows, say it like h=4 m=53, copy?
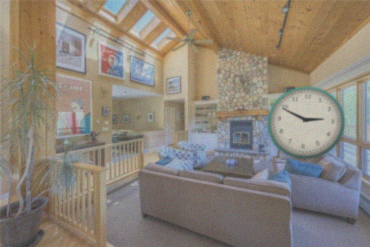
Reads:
h=2 m=49
